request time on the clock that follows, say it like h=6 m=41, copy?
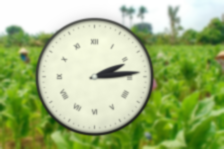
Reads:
h=2 m=14
